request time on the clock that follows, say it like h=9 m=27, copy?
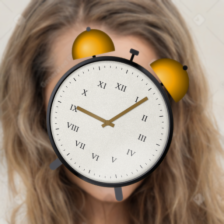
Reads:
h=9 m=6
